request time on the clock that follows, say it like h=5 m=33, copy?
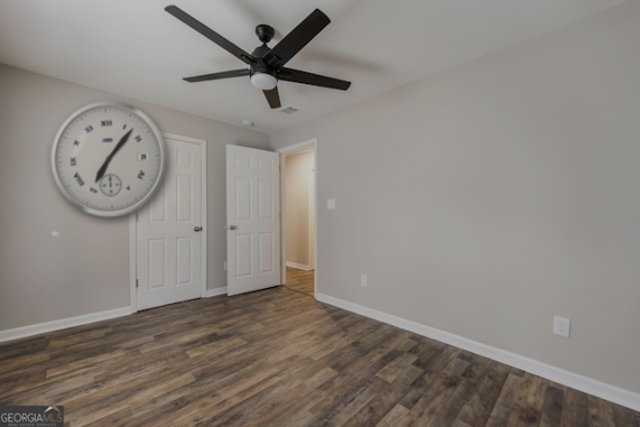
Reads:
h=7 m=7
